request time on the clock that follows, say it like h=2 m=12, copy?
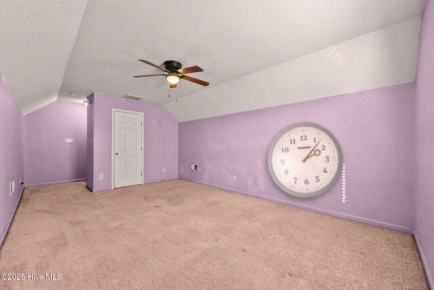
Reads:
h=2 m=7
